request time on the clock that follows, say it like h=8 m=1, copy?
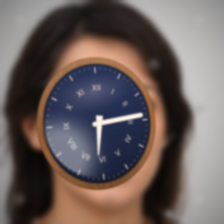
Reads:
h=6 m=14
